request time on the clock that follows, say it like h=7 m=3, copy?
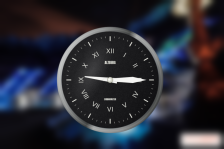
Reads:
h=9 m=15
